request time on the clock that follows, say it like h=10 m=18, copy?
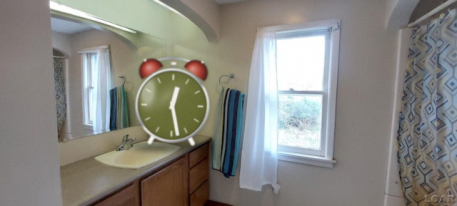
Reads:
h=12 m=28
